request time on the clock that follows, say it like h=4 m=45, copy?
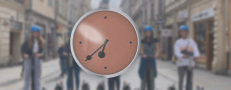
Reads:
h=6 m=38
